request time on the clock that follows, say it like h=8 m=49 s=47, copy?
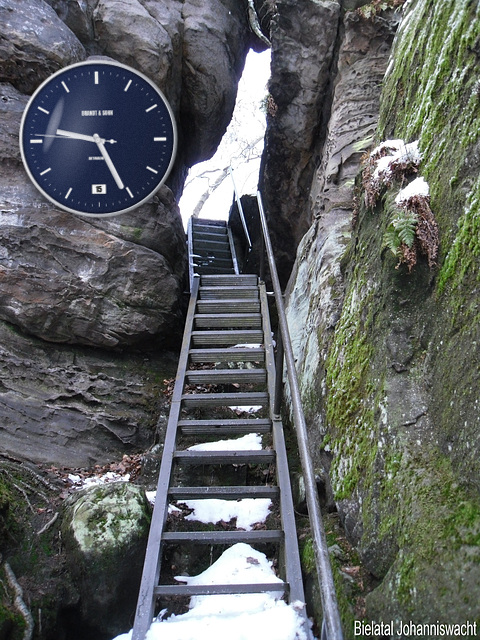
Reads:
h=9 m=25 s=46
